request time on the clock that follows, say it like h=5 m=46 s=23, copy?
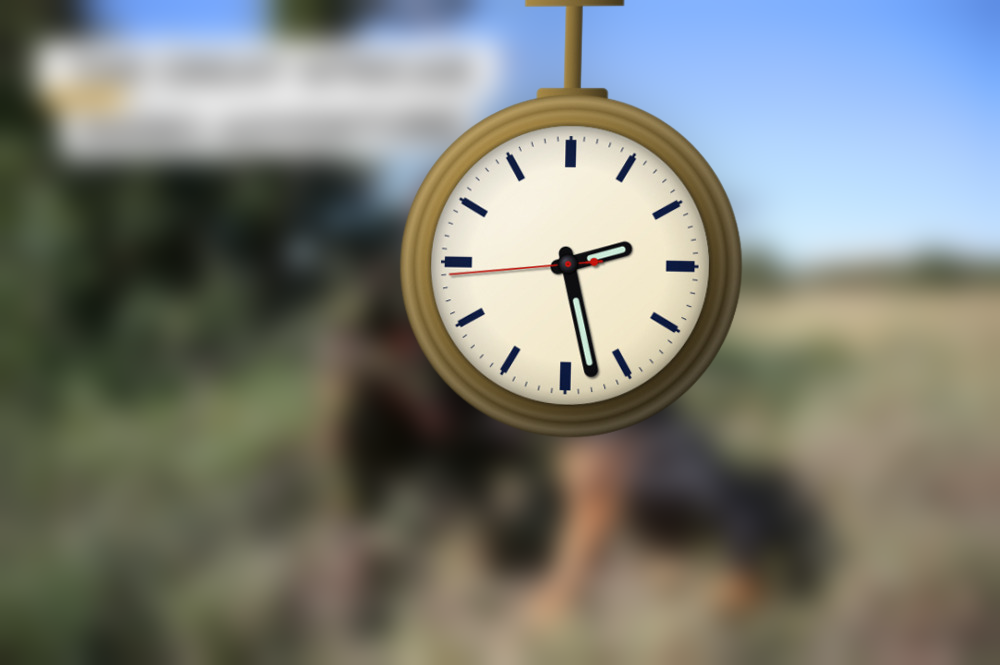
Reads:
h=2 m=27 s=44
